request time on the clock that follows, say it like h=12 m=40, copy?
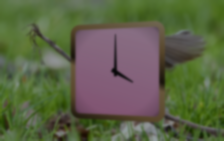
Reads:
h=4 m=0
